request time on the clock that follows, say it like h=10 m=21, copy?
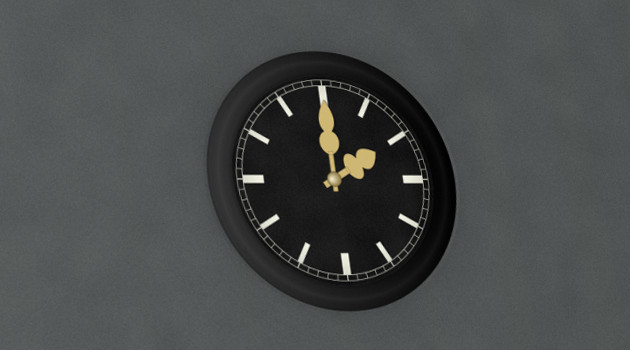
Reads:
h=2 m=0
